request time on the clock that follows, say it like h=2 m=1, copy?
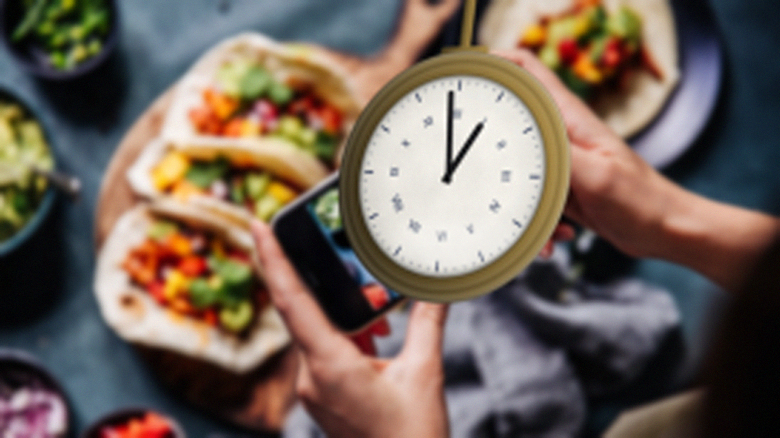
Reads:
h=12 m=59
